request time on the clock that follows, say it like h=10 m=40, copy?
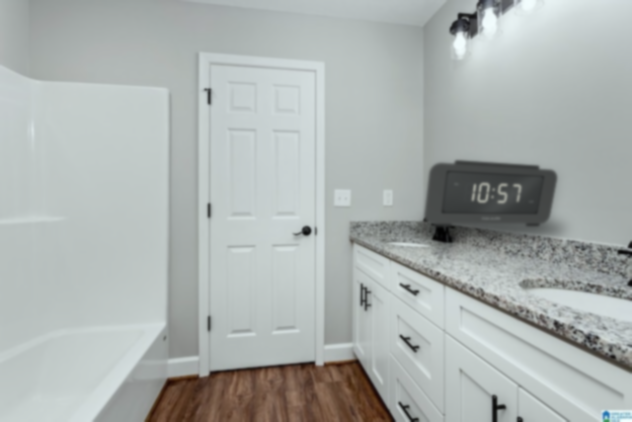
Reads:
h=10 m=57
